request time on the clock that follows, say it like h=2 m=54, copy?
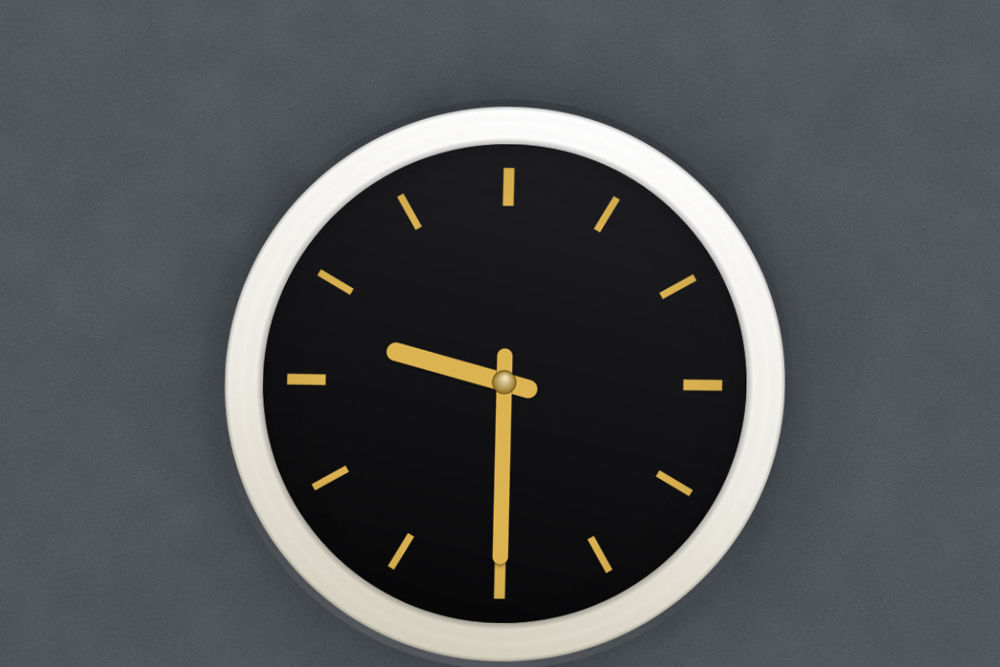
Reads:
h=9 m=30
